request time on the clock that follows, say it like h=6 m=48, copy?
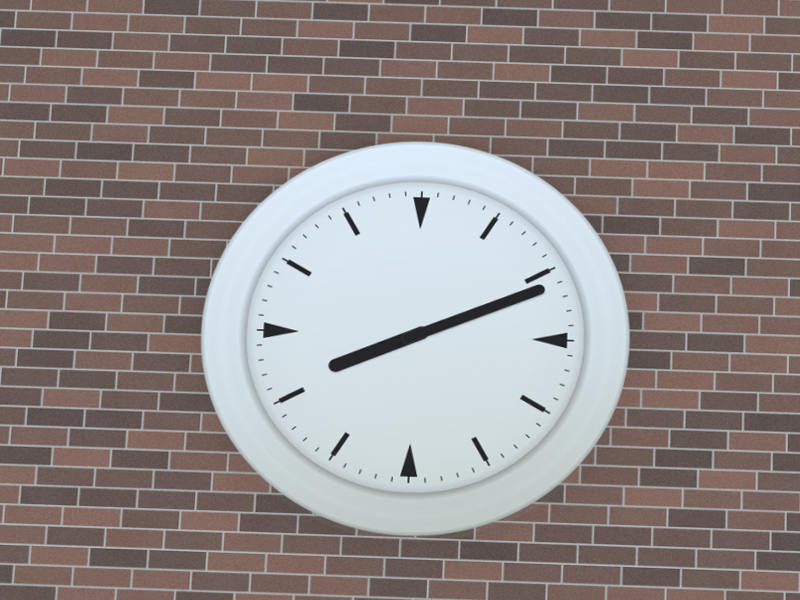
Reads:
h=8 m=11
